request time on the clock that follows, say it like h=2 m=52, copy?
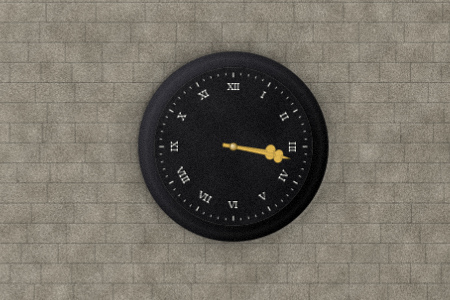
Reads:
h=3 m=17
